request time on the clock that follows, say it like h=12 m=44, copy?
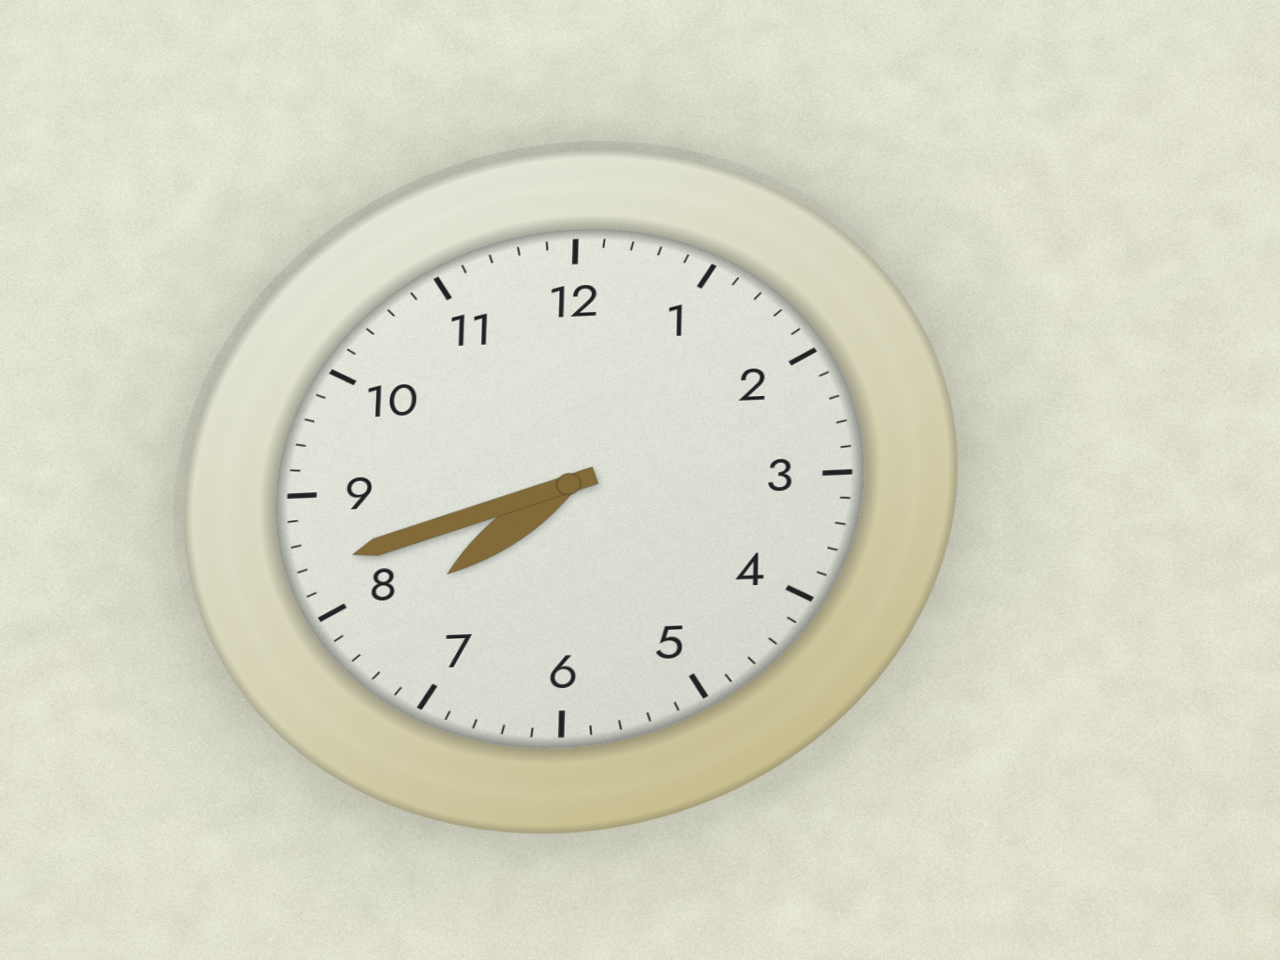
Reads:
h=7 m=42
